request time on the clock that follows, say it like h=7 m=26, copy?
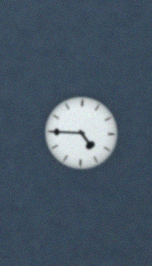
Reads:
h=4 m=45
